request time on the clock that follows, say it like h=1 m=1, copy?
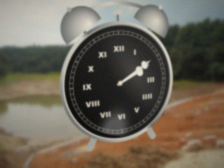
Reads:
h=2 m=10
